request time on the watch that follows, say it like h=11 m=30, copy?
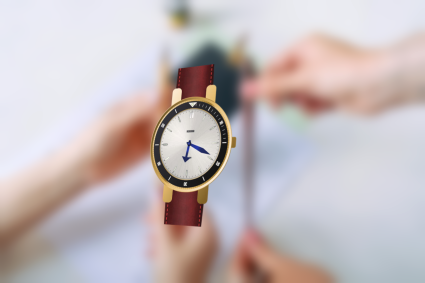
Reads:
h=6 m=19
